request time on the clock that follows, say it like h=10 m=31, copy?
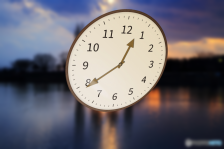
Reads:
h=12 m=39
